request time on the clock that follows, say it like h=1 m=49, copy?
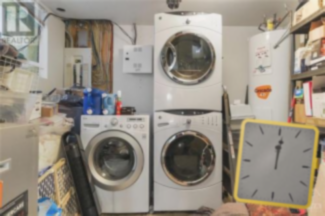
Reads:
h=12 m=1
